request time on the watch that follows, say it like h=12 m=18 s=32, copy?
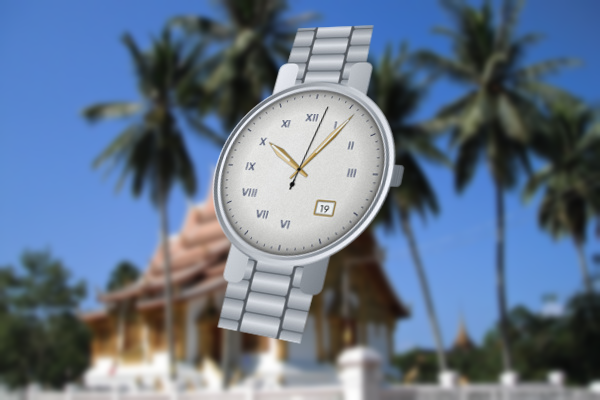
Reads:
h=10 m=6 s=2
